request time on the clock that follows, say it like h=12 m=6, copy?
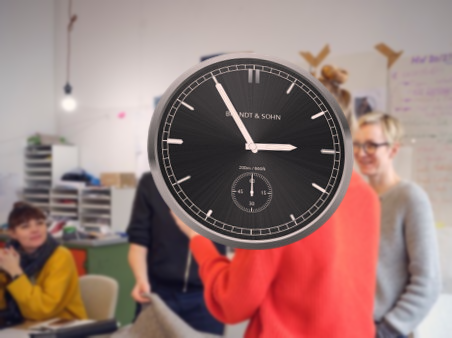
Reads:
h=2 m=55
